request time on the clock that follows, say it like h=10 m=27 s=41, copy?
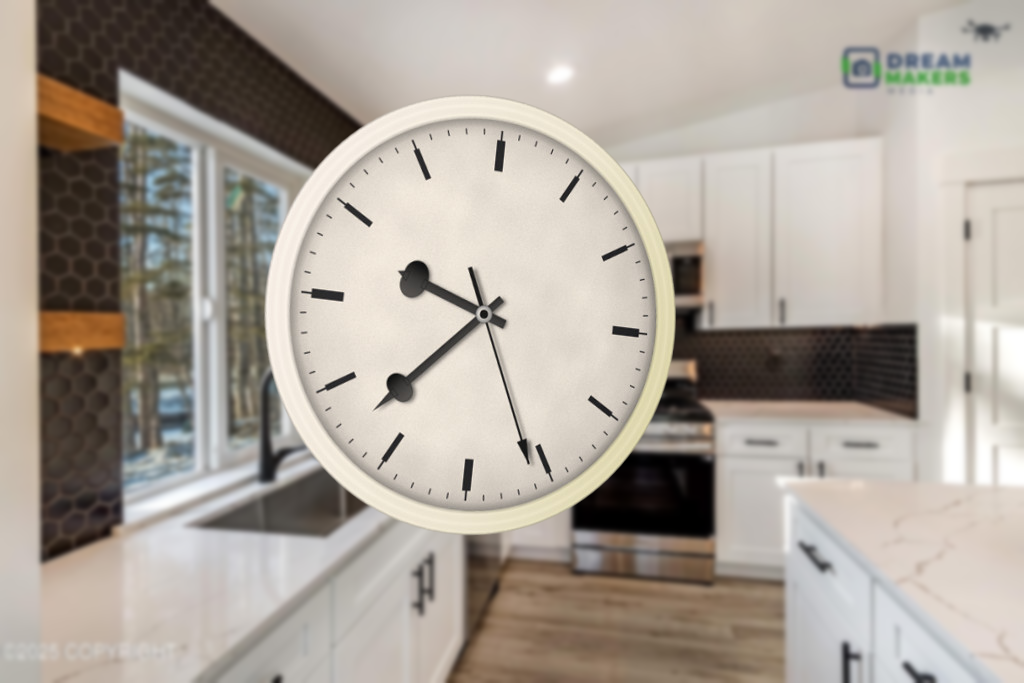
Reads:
h=9 m=37 s=26
